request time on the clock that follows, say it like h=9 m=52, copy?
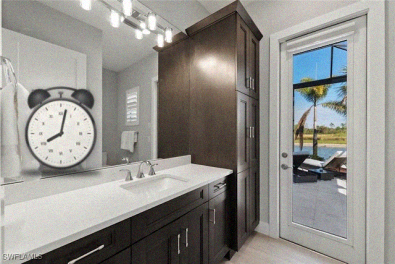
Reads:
h=8 m=2
